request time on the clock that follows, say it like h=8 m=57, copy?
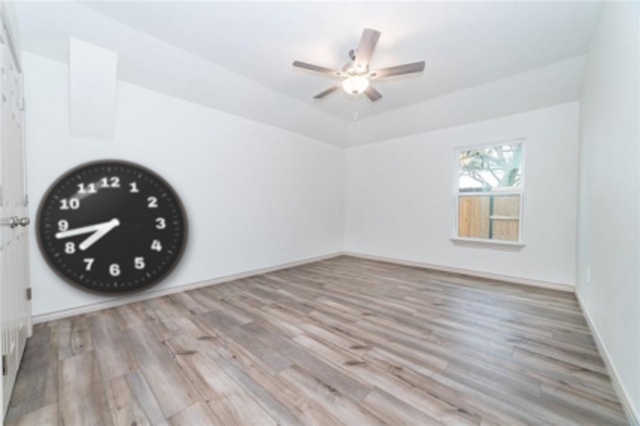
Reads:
h=7 m=43
